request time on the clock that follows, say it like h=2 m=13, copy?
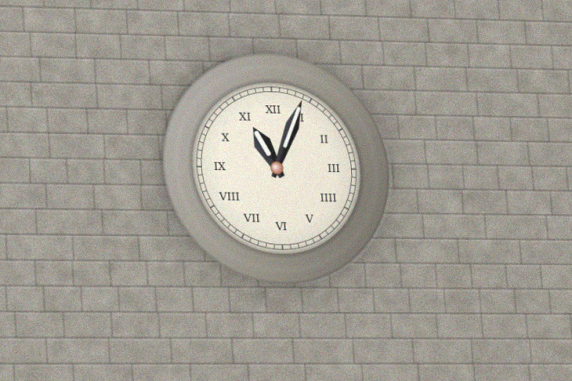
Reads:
h=11 m=4
